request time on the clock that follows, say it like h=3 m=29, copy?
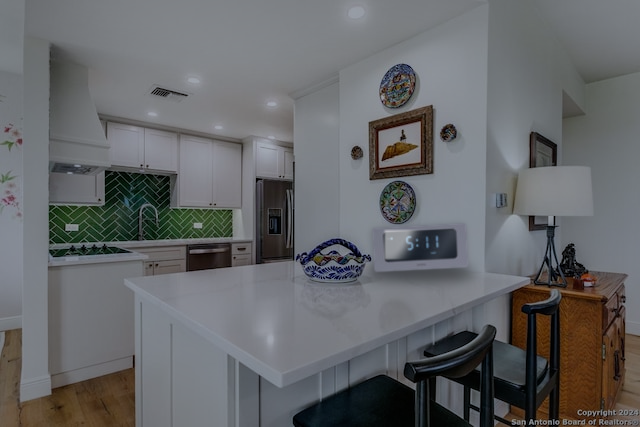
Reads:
h=5 m=11
